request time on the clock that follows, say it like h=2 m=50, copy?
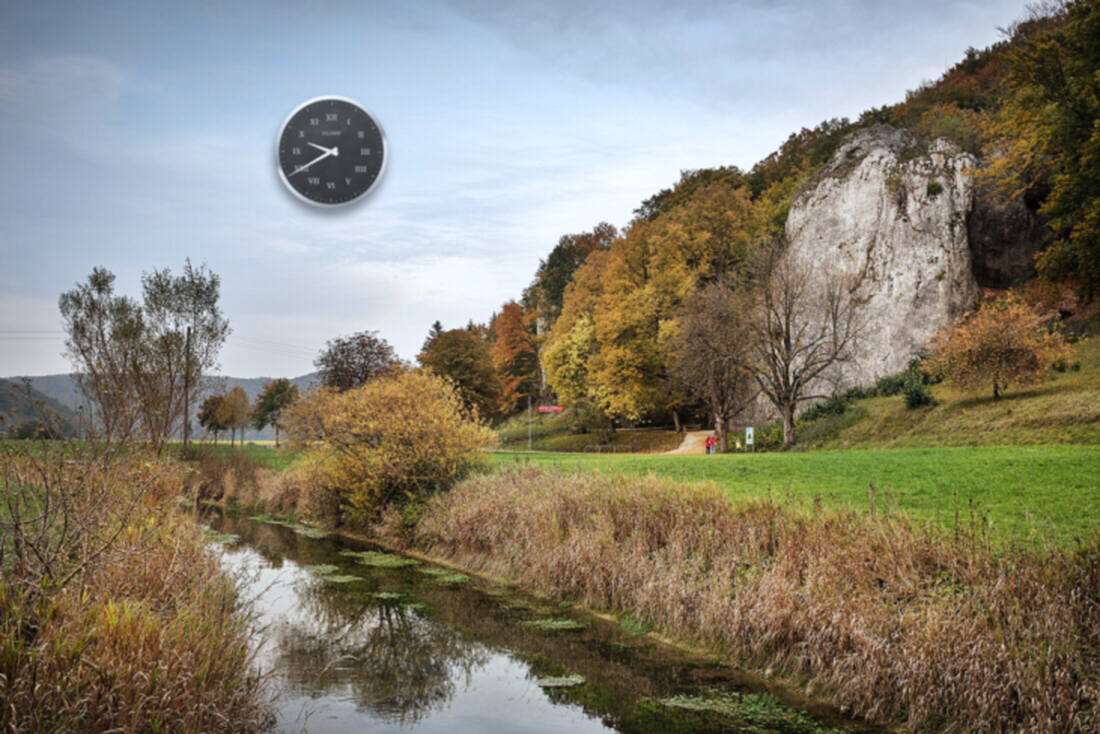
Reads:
h=9 m=40
